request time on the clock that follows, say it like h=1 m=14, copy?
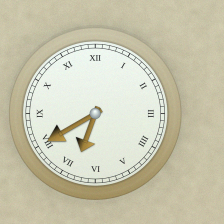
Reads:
h=6 m=40
